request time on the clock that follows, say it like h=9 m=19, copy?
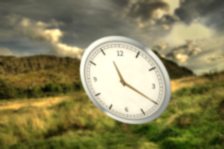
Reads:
h=11 m=20
